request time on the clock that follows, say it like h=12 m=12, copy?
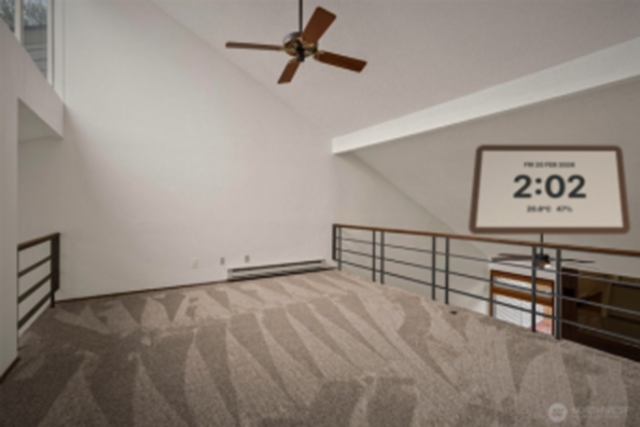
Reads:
h=2 m=2
